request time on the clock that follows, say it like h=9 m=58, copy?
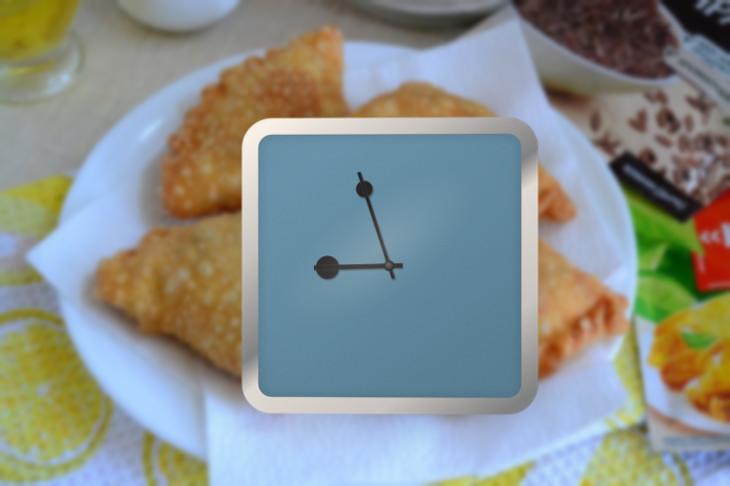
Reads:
h=8 m=57
